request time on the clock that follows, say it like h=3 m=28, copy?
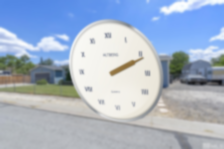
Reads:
h=2 m=11
